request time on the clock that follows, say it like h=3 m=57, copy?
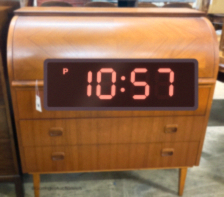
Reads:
h=10 m=57
